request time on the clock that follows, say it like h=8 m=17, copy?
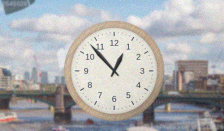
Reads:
h=12 m=53
